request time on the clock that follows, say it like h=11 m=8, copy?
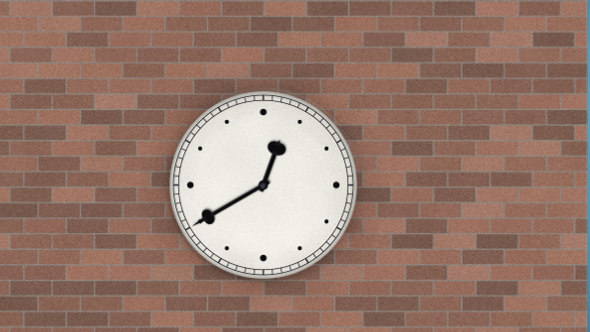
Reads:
h=12 m=40
